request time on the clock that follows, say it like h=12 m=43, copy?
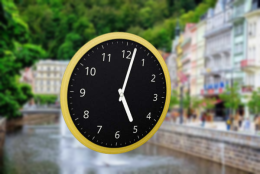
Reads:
h=5 m=2
